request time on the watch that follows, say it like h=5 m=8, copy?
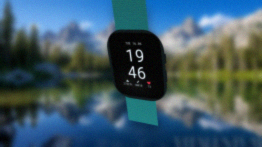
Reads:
h=19 m=46
